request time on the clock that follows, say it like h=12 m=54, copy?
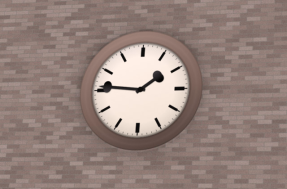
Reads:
h=1 m=46
